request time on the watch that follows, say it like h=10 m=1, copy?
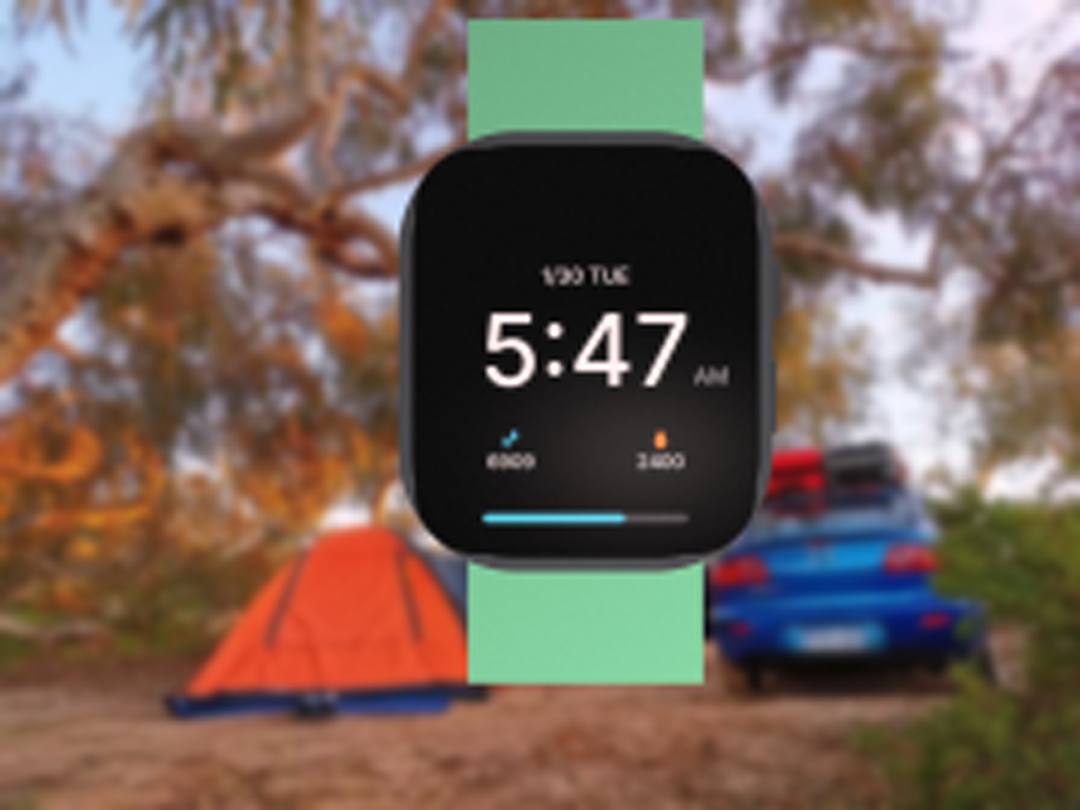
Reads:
h=5 m=47
